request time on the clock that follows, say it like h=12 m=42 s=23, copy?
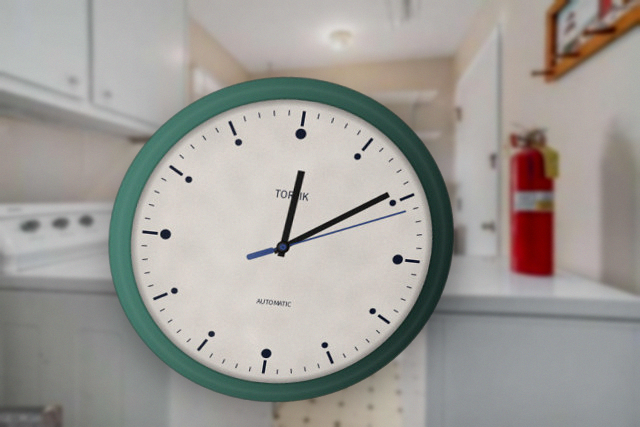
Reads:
h=12 m=9 s=11
